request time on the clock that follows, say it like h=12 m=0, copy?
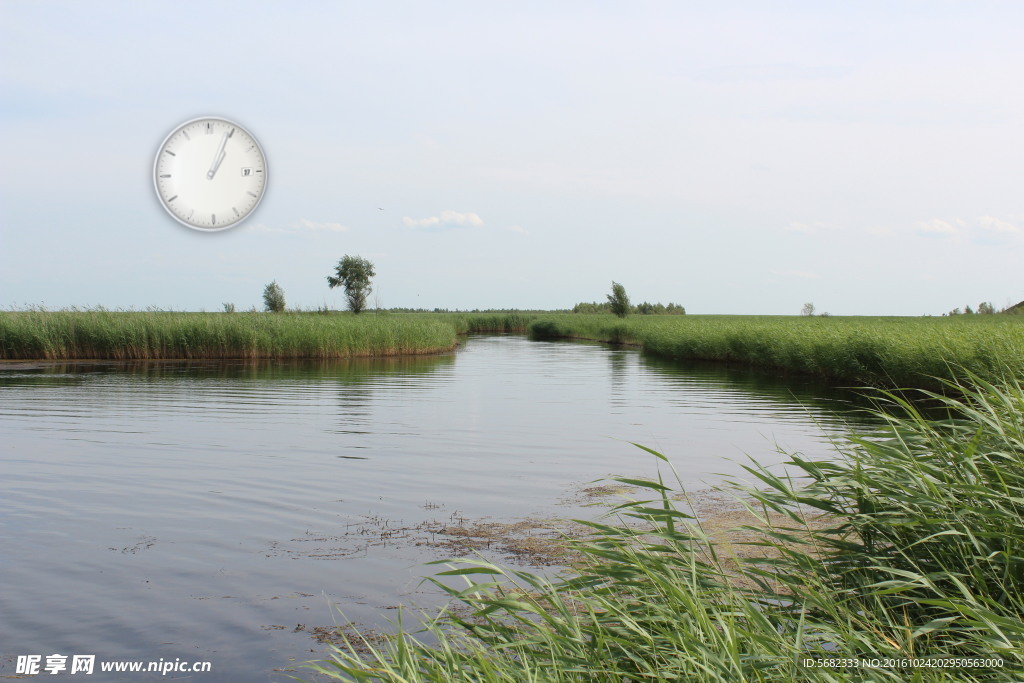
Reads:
h=1 m=4
